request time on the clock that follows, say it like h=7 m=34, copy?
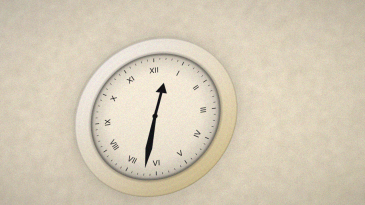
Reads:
h=12 m=32
